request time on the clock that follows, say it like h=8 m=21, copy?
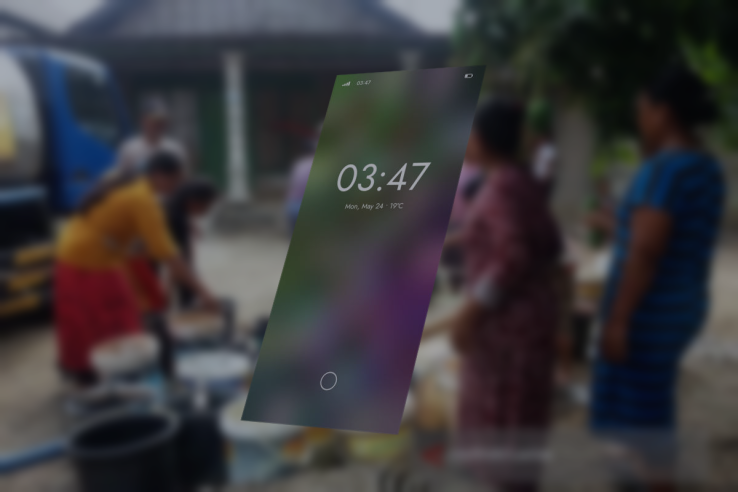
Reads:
h=3 m=47
